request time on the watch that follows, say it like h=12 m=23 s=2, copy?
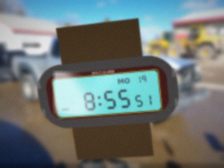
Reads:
h=8 m=55 s=51
